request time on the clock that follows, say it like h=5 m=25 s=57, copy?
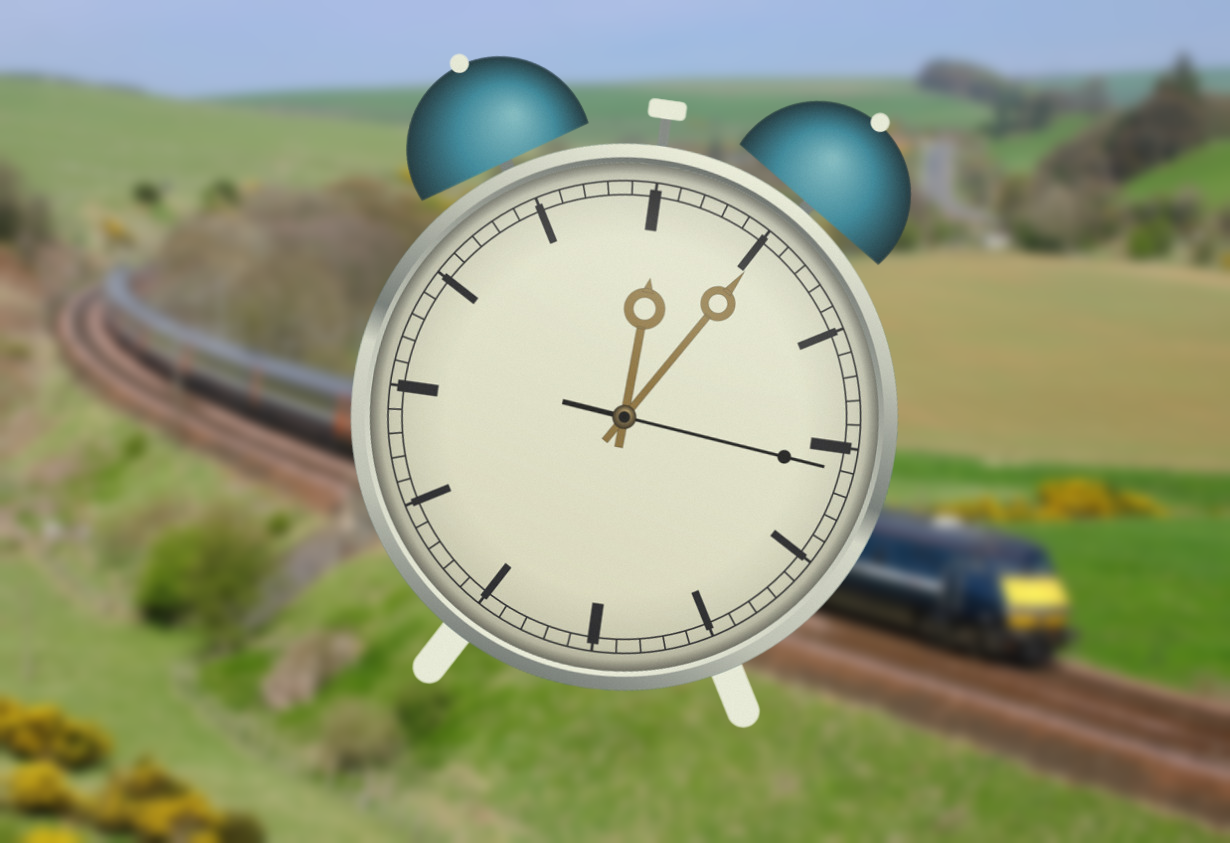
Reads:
h=12 m=5 s=16
